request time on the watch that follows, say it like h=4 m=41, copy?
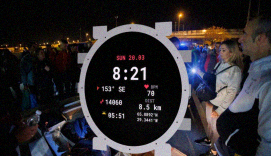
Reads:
h=8 m=21
